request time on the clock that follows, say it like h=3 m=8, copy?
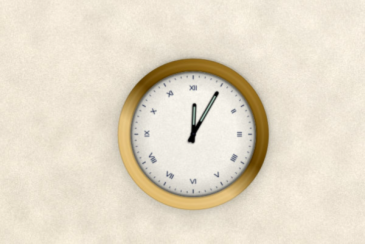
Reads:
h=12 m=5
